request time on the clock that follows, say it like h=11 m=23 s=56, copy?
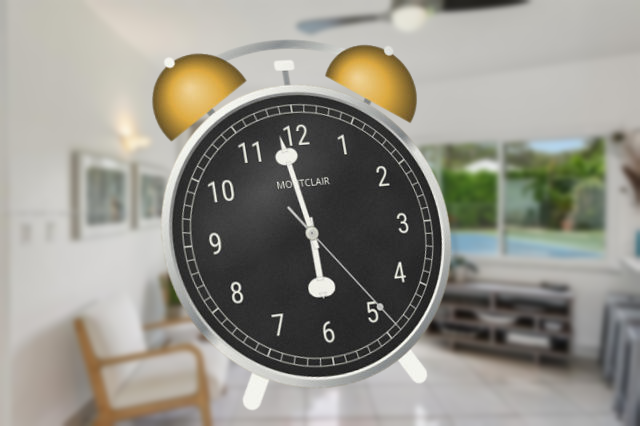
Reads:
h=5 m=58 s=24
